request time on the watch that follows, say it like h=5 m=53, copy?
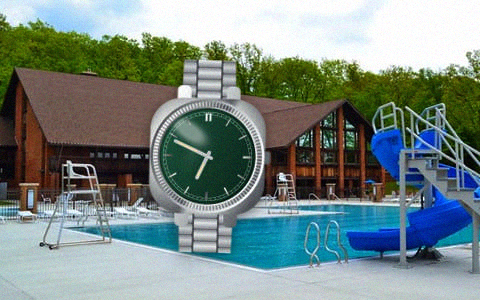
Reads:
h=6 m=49
